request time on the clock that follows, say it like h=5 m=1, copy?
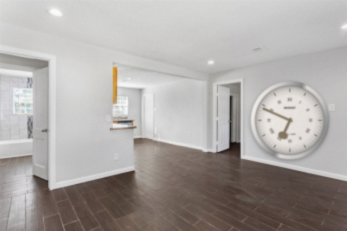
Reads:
h=6 m=49
